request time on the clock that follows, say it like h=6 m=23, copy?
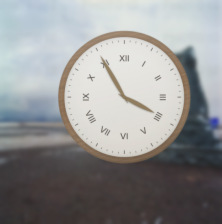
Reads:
h=3 m=55
